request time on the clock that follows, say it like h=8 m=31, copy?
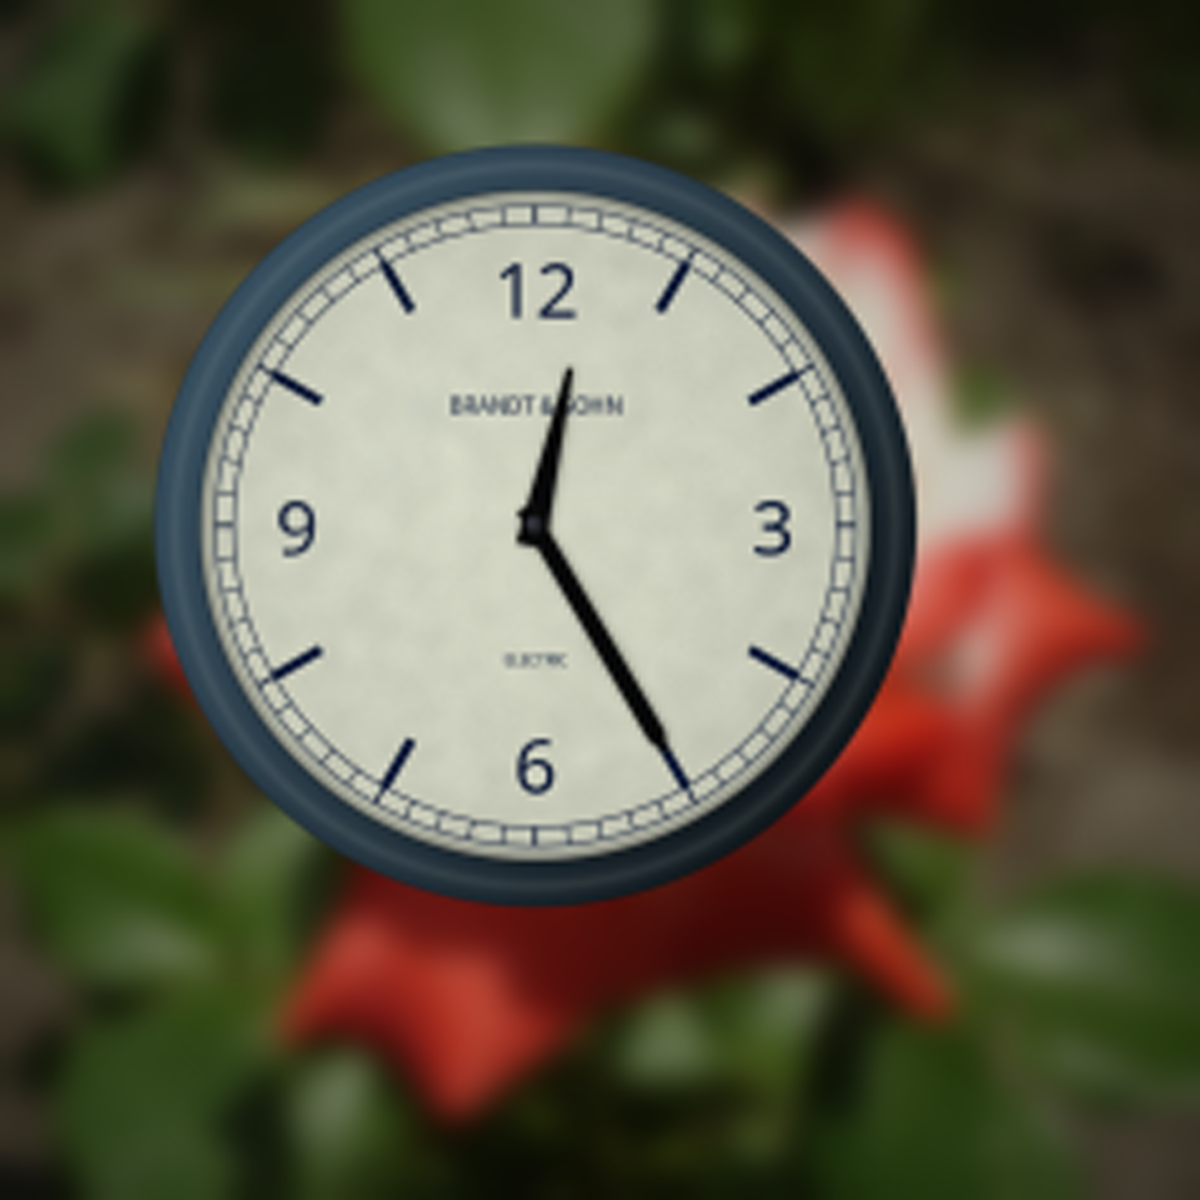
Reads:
h=12 m=25
